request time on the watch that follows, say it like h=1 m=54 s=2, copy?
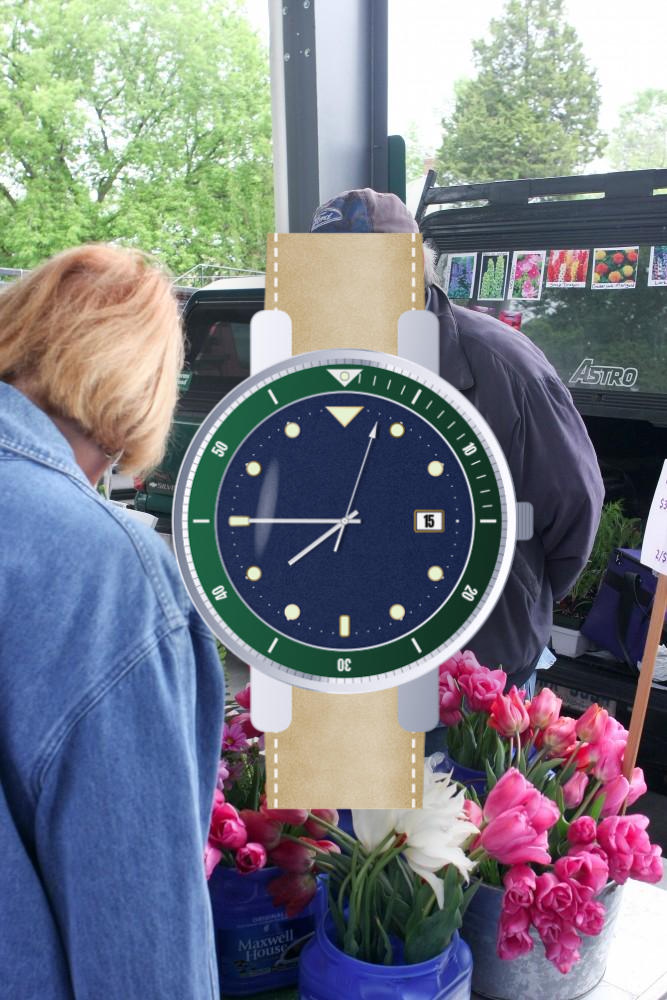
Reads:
h=7 m=45 s=3
